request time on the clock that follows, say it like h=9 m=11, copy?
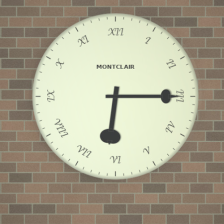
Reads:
h=6 m=15
